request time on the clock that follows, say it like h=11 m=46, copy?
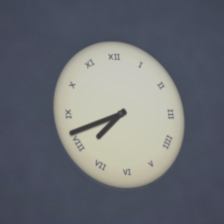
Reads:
h=7 m=42
